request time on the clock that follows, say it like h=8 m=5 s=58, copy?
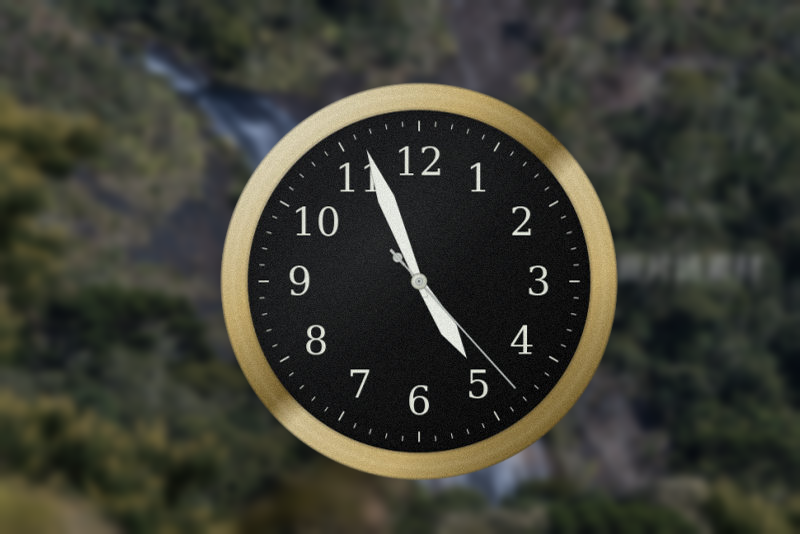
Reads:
h=4 m=56 s=23
